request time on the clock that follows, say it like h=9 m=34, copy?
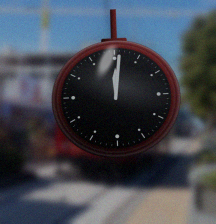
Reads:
h=12 m=1
